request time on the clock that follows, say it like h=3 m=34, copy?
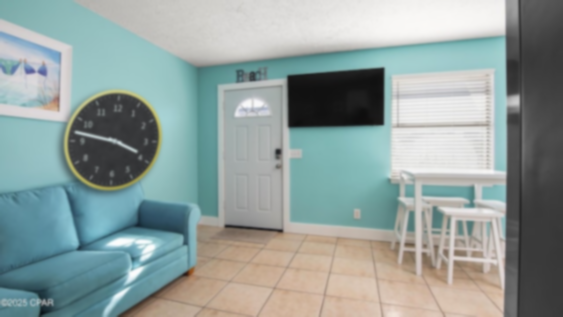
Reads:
h=3 m=47
